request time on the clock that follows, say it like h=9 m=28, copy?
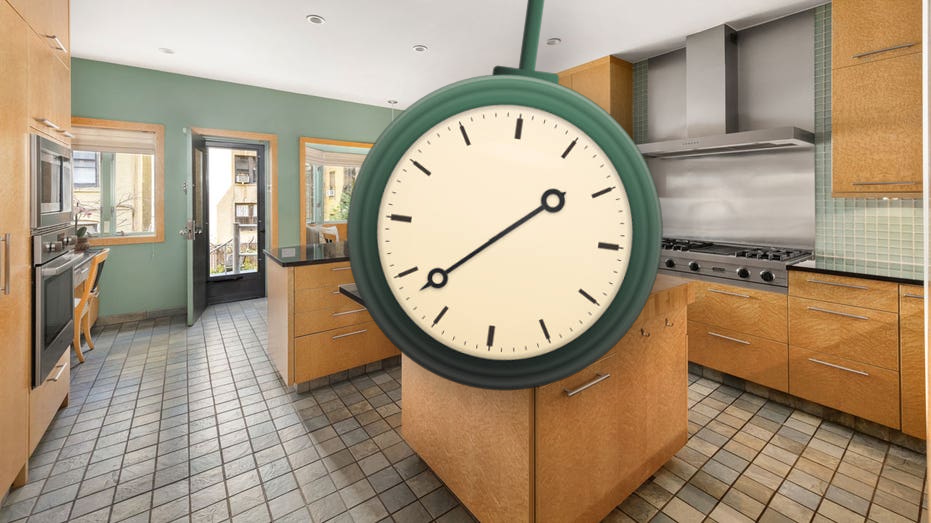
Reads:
h=1 m=38
